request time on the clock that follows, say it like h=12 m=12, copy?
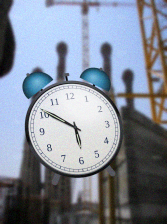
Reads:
h=5 m=51
